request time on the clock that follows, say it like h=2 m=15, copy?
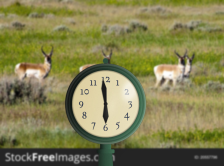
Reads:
h=5 m=59
